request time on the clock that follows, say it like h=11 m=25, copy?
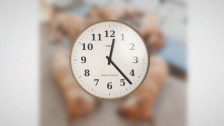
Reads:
h=12 m=23
